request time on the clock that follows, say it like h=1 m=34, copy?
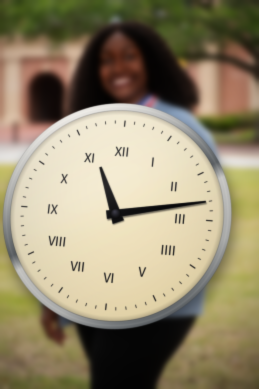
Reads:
h=11 m=13
